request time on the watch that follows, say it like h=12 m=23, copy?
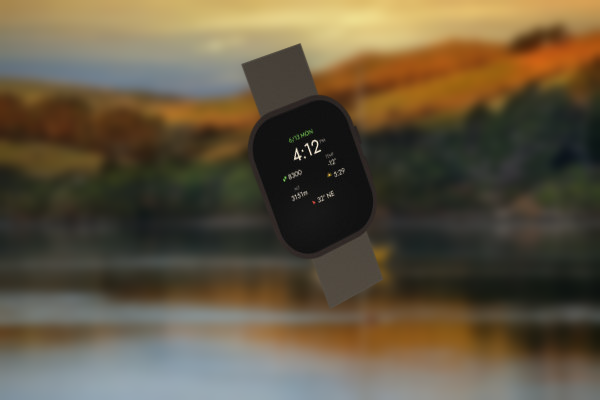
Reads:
h=4 m=12
